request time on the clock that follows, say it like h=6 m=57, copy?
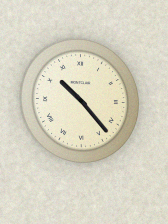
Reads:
h=10 m=23
